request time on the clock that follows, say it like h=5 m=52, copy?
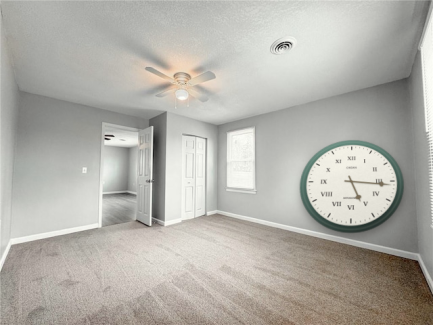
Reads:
h=5 m=16
